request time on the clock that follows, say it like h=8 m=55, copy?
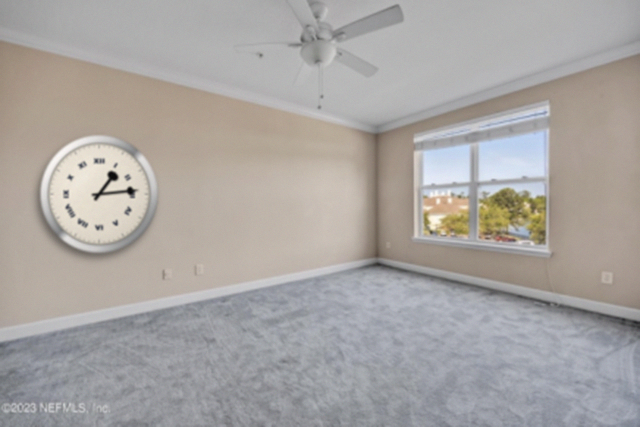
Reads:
h=1 m=14
